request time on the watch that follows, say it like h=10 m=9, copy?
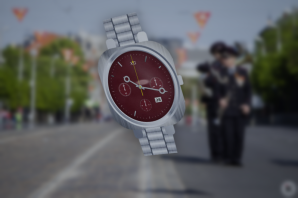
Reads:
h=10 m=18
